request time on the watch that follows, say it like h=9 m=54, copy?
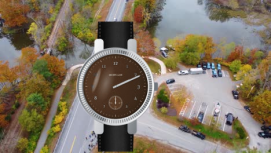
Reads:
h=2 m=11
